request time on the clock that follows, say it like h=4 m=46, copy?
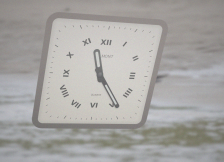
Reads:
h=11 m=24
